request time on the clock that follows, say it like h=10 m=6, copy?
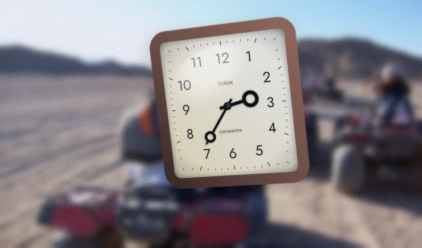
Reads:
h=2 m=36
